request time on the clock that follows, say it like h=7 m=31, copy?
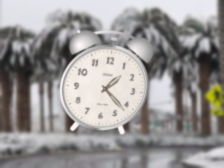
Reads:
h=1 m=22
